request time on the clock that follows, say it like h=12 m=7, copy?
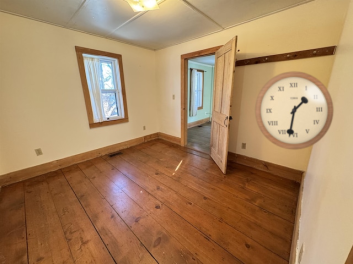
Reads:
h=1 m=32
